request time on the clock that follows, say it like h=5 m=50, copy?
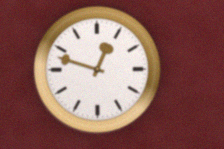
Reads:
h=12 m=48
